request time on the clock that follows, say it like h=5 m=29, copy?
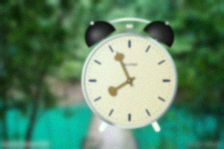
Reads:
h=7 m=56
